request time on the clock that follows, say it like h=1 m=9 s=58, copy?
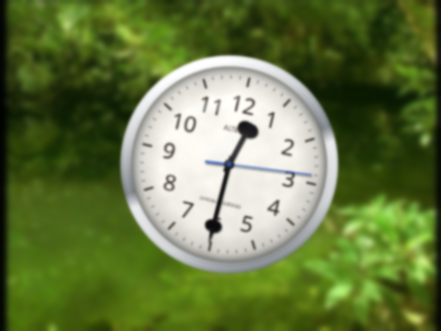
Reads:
h=12 m=30 s=14
